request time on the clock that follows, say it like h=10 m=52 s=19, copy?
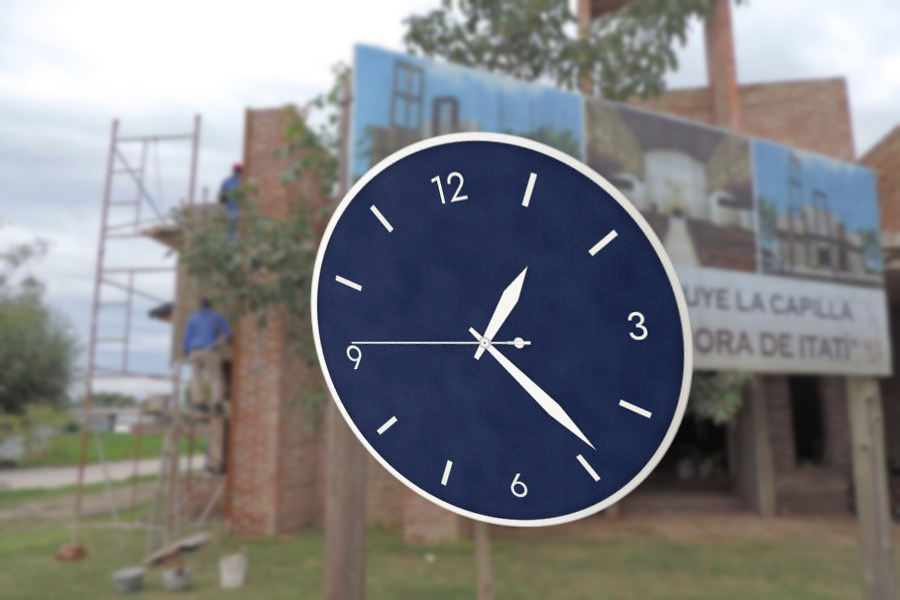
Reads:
h=1 m=23 s=46
